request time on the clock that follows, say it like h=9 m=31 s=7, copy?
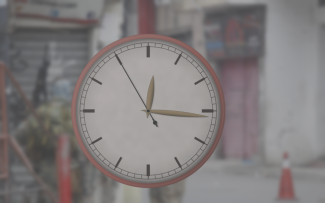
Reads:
h=12 m=15 s=55
